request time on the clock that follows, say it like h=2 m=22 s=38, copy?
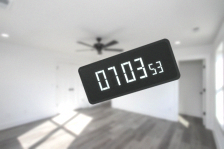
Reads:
h=7 m=3 s=53
